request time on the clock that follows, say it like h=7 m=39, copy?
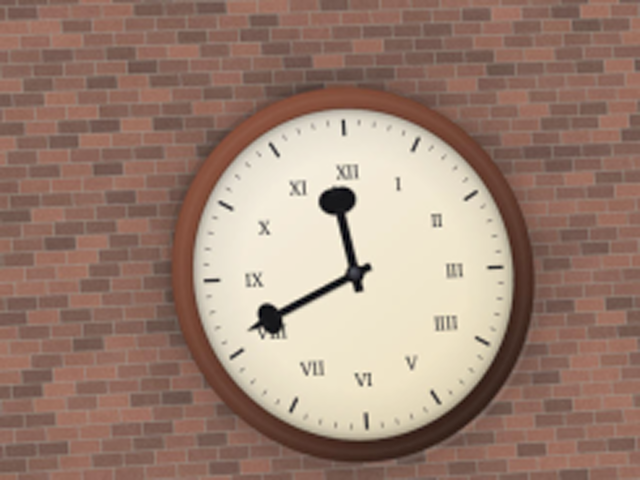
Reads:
h=11 m=41
